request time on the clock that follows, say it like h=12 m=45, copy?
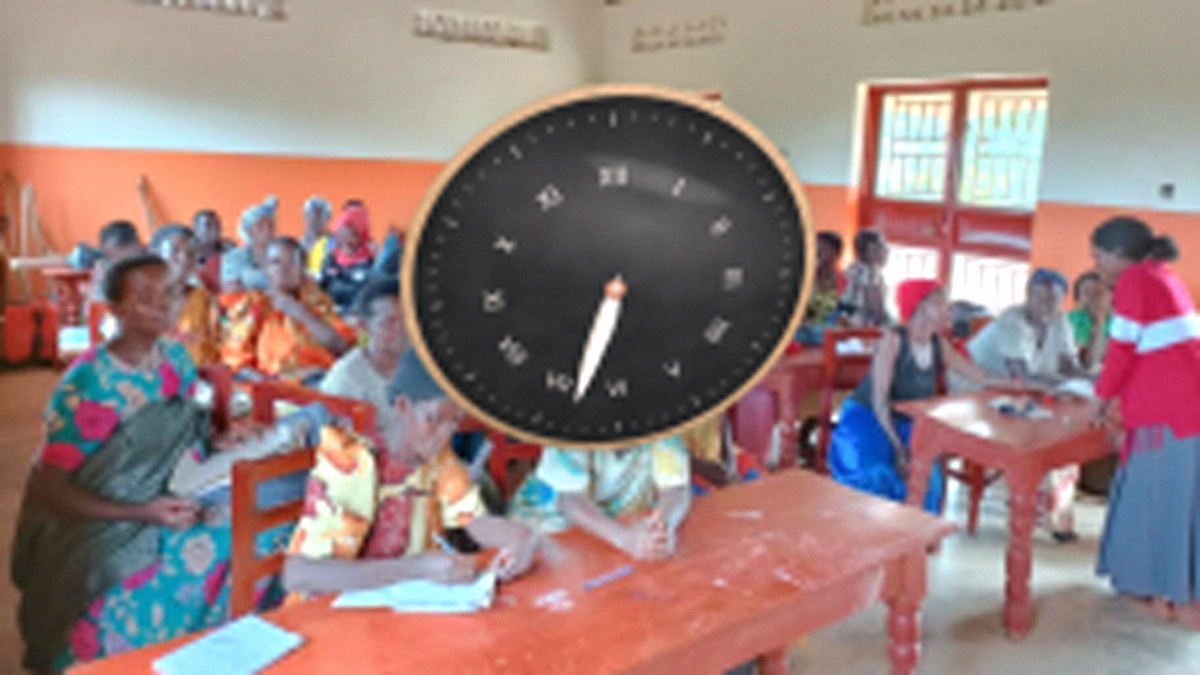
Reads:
h=6 m=33
